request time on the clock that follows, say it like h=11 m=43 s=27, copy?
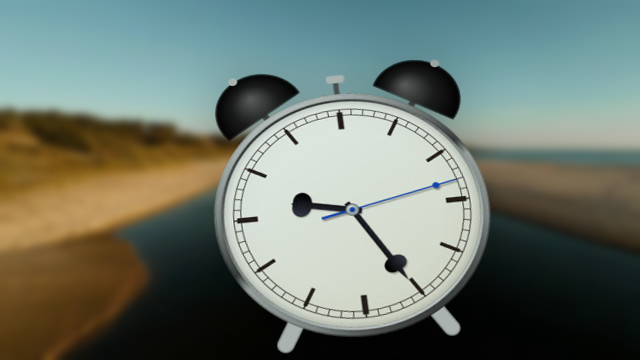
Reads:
h=9 m=25 s=13
